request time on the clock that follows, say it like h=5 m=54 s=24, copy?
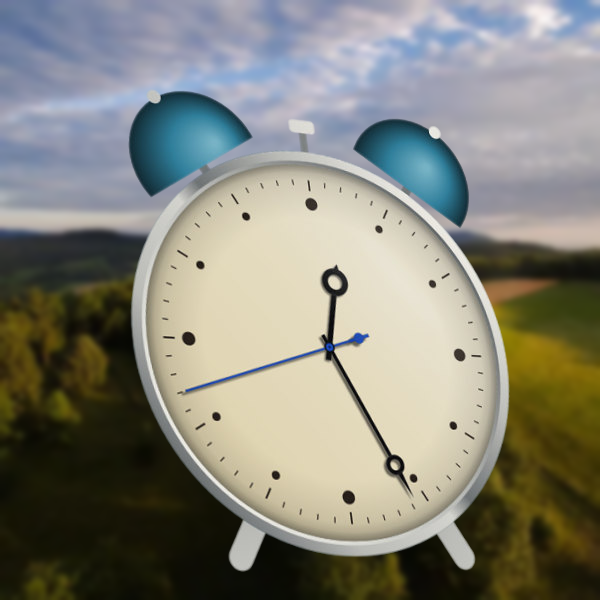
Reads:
h=12 m=25 s=42
